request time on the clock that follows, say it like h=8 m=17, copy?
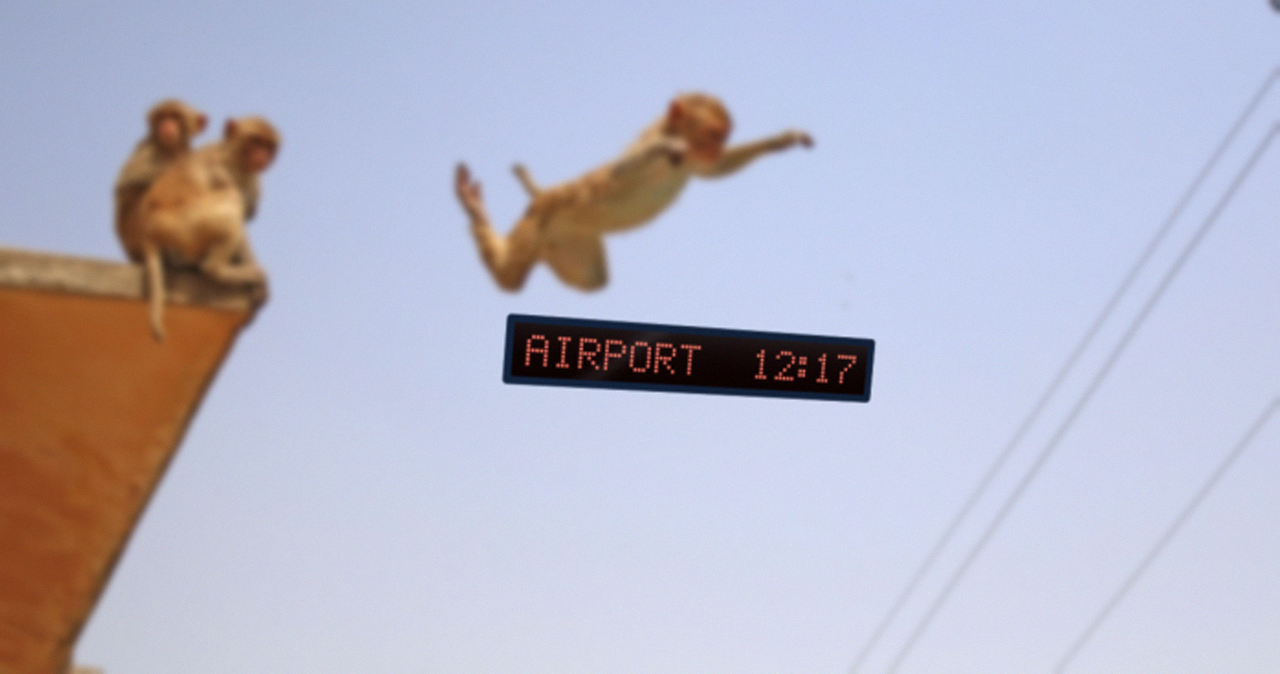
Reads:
h=12 m=17
